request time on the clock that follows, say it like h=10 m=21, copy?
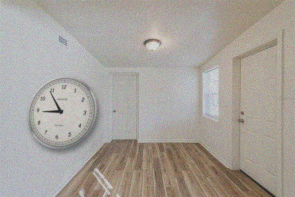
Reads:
h=8 m=54
